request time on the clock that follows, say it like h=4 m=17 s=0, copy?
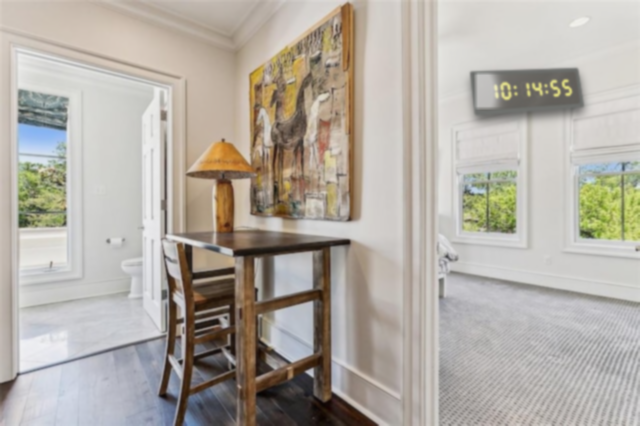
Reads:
h=10 m=14 s=55
